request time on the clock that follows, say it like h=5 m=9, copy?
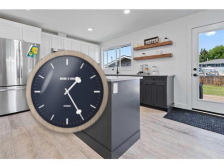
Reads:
h=1 m=25
